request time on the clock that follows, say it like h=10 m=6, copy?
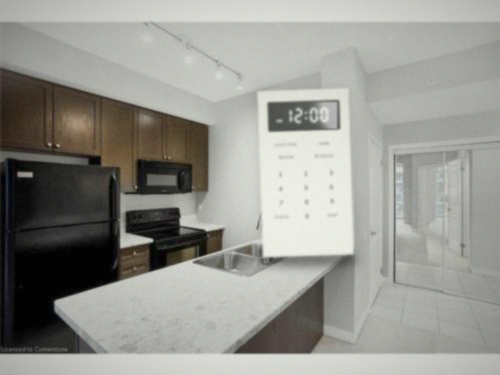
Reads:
h=12 m=0
